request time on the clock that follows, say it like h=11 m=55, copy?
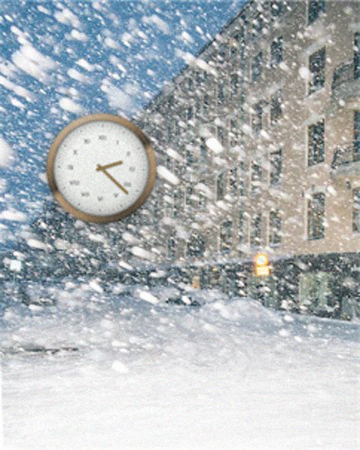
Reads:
h=2 m=22
